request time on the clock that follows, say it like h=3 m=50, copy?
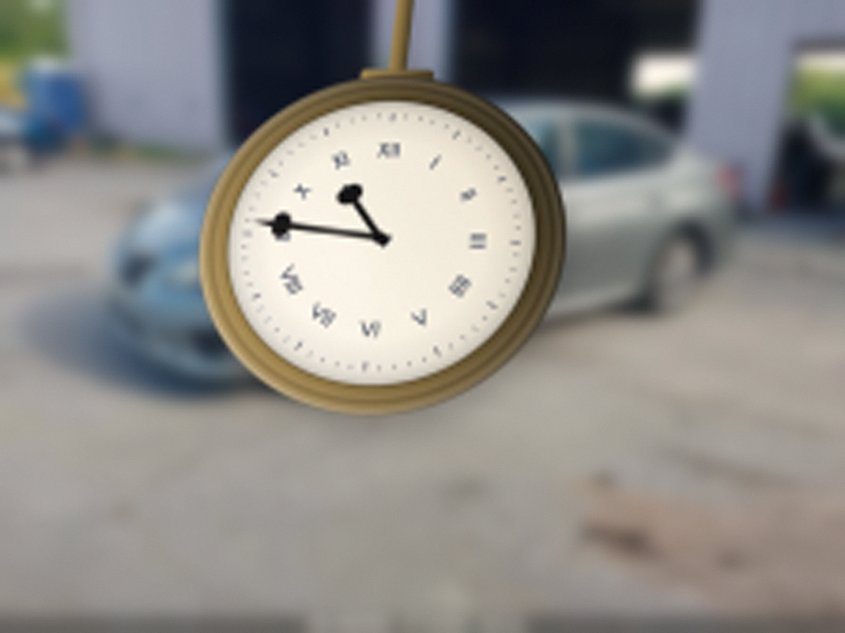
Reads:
h=10 m=46
